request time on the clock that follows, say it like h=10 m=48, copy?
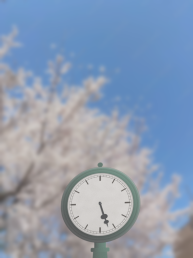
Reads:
h=5 m=27
